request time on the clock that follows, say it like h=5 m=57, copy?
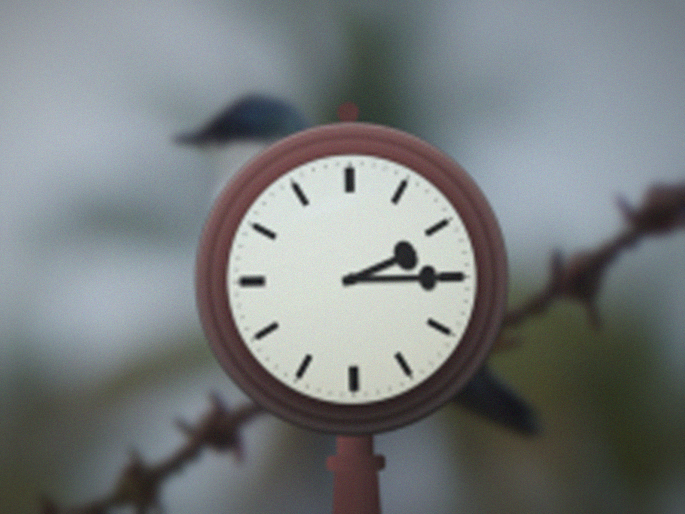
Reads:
h=2 m=15
